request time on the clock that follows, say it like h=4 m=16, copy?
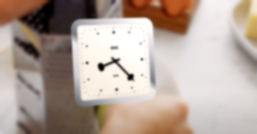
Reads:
h=8 m=23
